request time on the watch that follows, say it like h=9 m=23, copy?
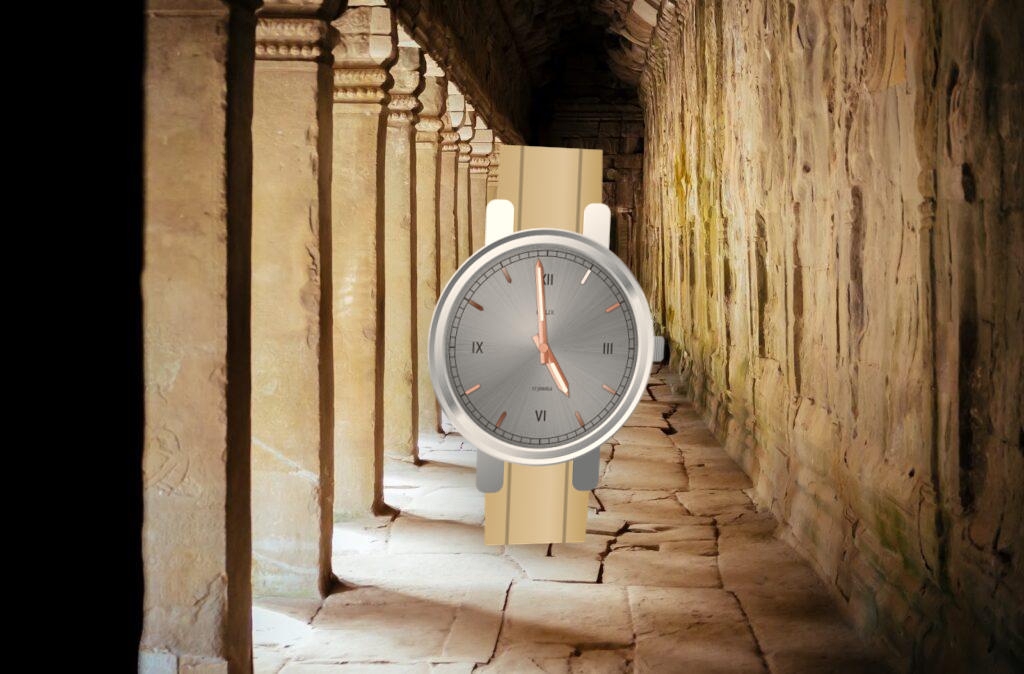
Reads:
h=4 m=59
